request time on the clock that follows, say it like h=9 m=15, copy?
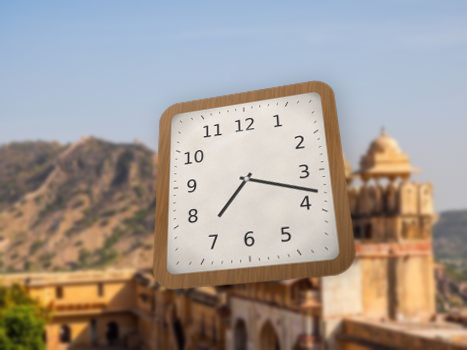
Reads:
h=7 m=18
